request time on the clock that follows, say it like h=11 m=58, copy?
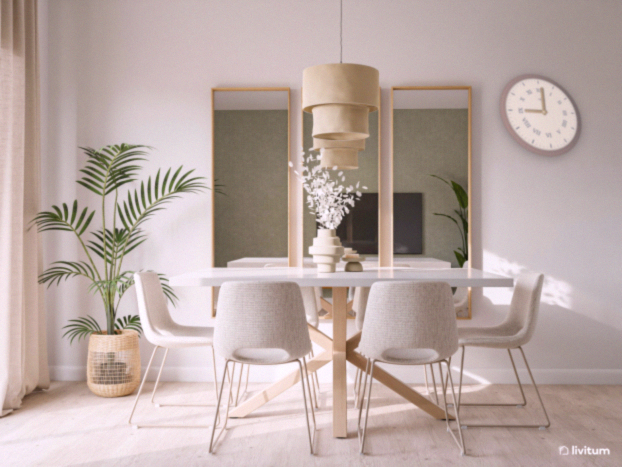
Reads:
h=9 m=1
